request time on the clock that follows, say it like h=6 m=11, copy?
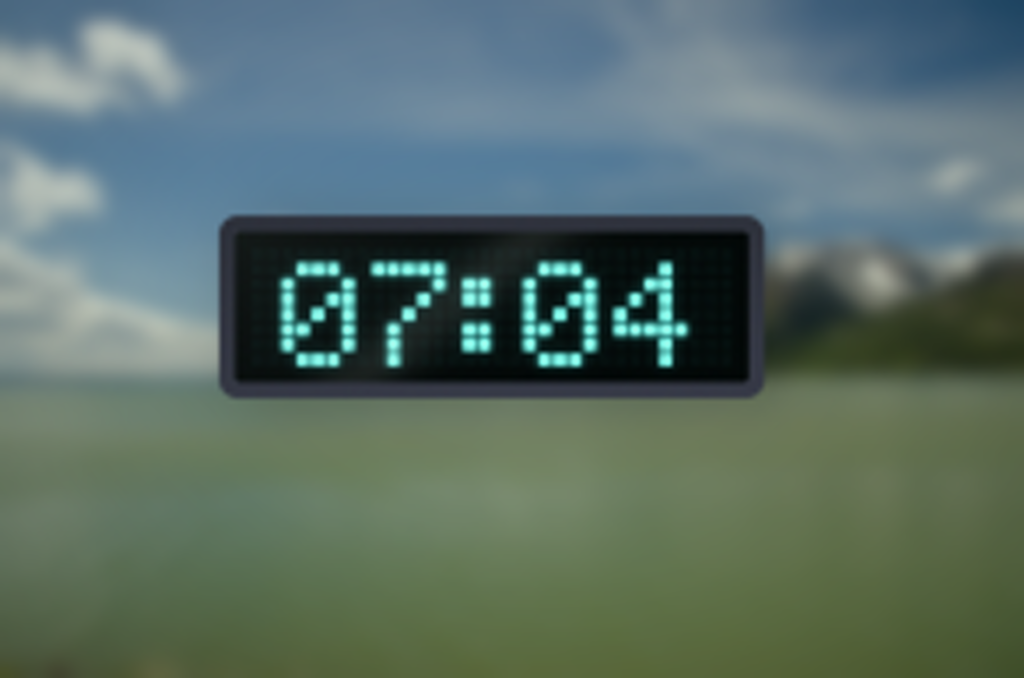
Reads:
h=7 m=4
